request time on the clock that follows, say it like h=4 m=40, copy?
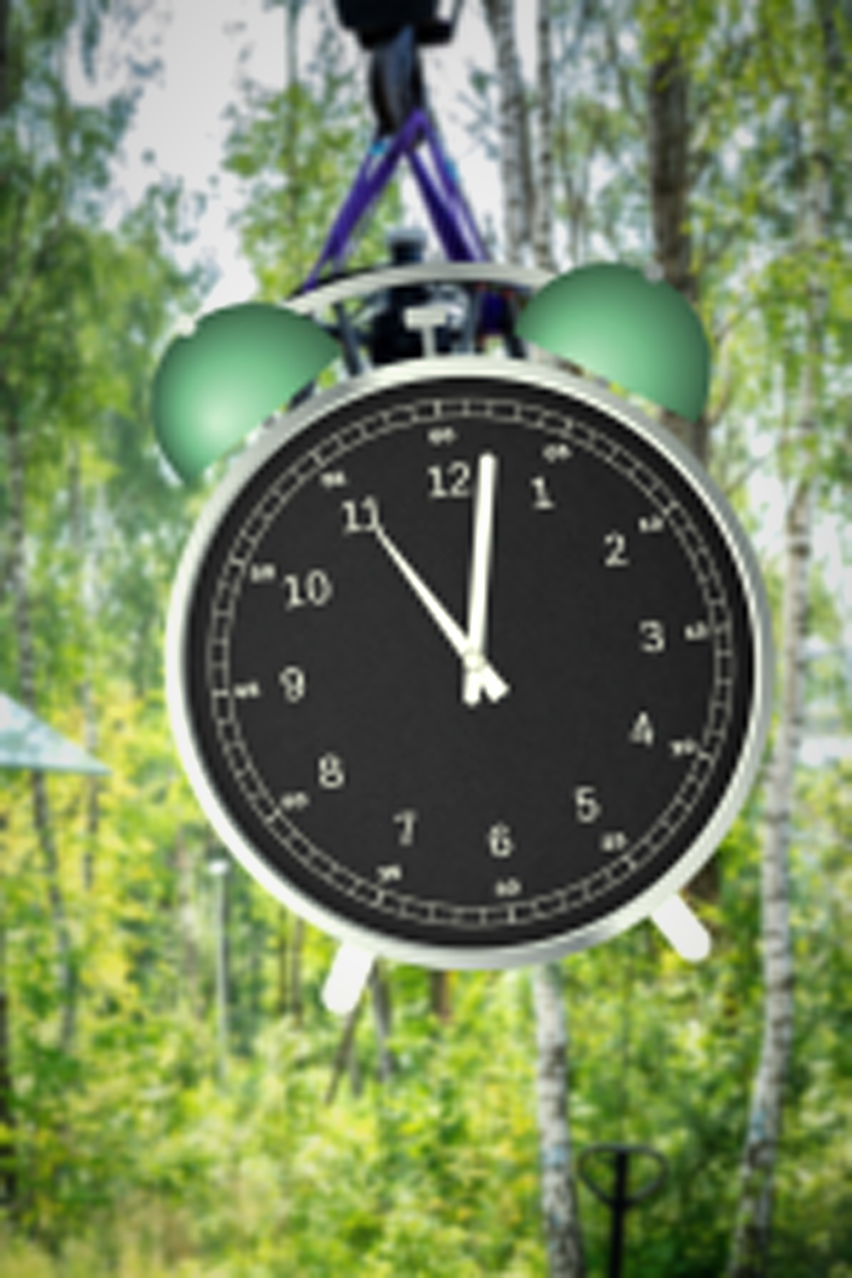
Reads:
h=11 m=2
